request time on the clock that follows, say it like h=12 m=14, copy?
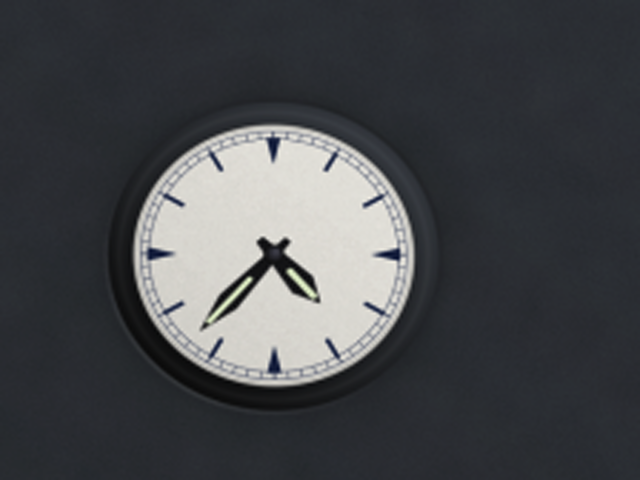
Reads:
h=4 m=37
